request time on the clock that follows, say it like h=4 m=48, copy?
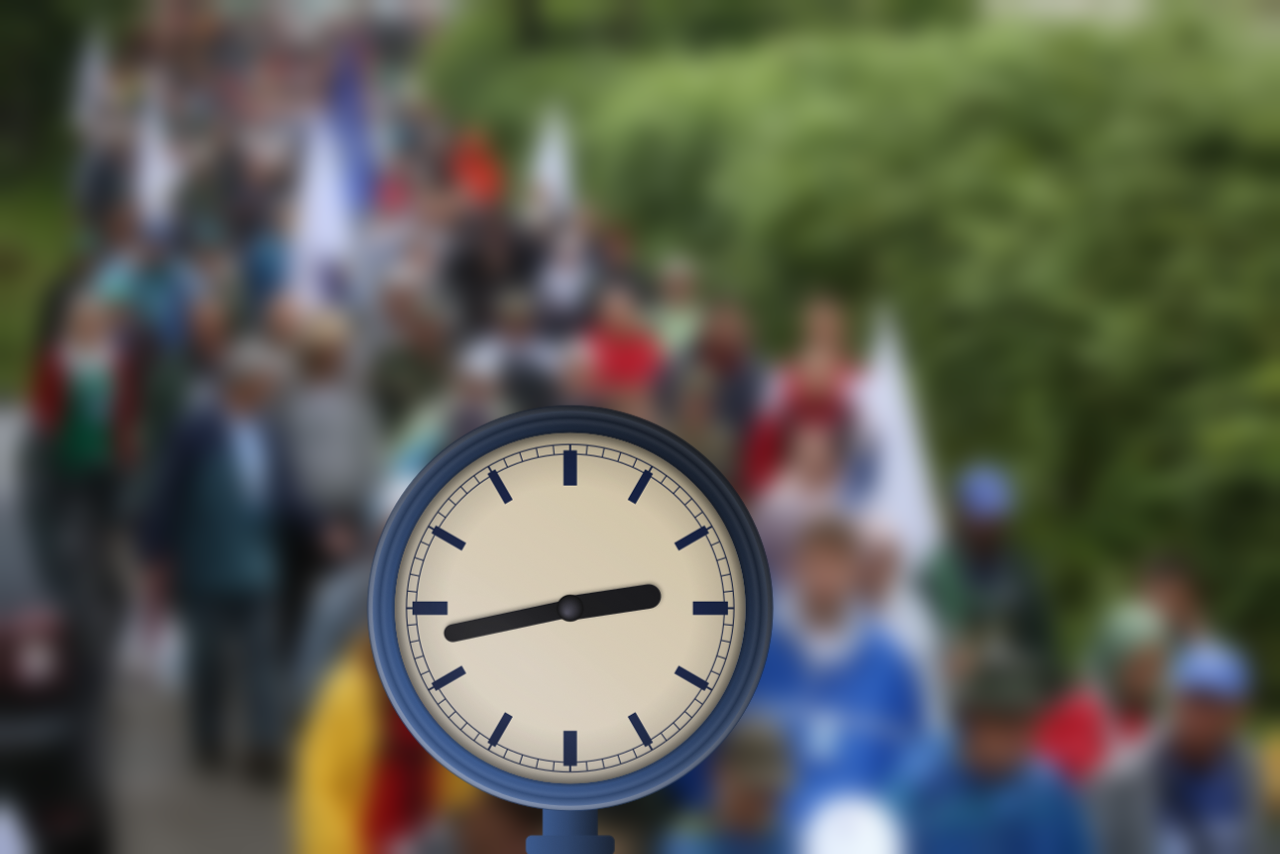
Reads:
h=2 m=43
